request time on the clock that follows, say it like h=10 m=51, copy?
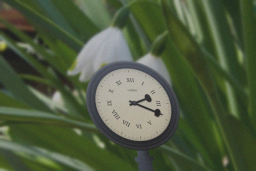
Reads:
h=2 m=19
